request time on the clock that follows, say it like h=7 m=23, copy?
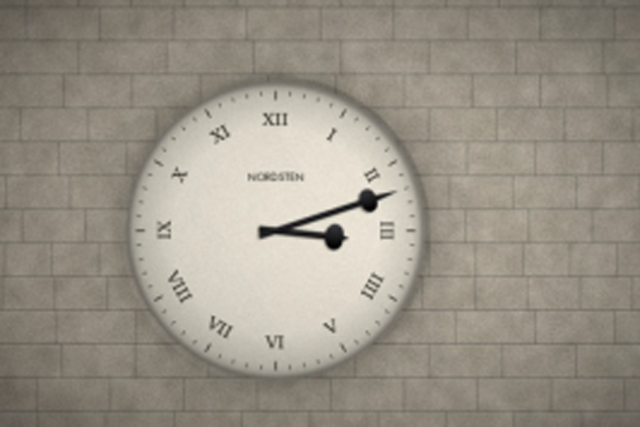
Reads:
h=3 m=12
